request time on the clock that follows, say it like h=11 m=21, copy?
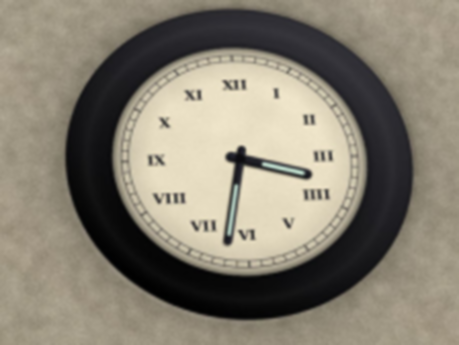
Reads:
h=3 m=32
